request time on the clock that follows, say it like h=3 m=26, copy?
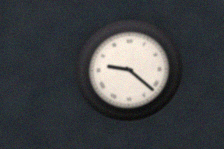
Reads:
h=9 m=22
